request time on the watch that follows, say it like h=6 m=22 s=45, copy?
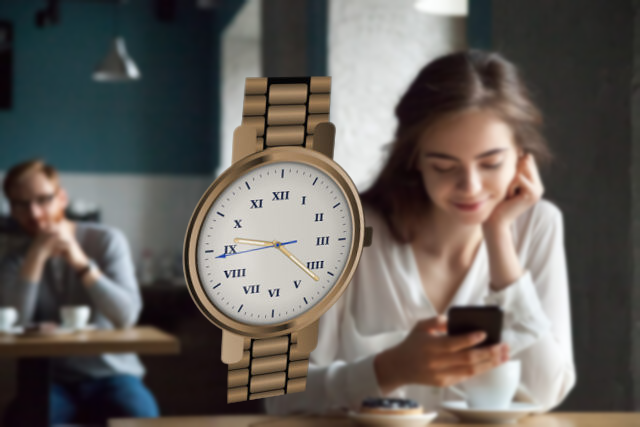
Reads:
h=9 m=21 s=44
